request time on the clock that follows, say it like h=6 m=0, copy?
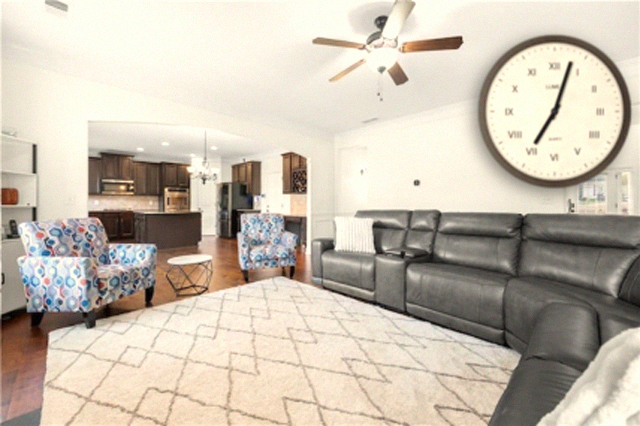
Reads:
h=7 m=3
